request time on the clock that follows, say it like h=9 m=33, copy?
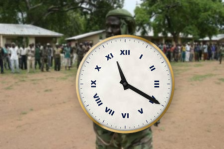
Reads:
h=11 m=20
